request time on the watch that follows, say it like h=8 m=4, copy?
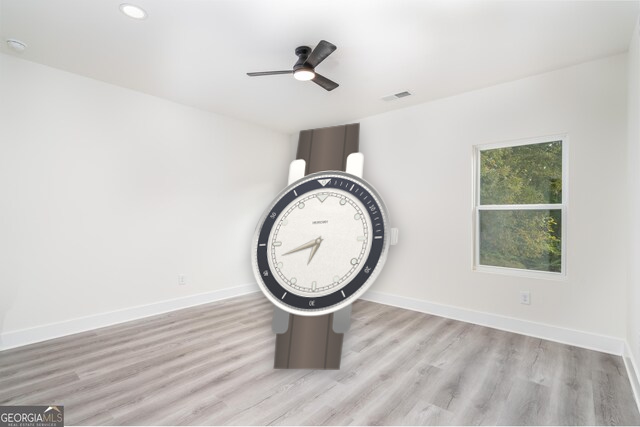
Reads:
h=6 m=42
